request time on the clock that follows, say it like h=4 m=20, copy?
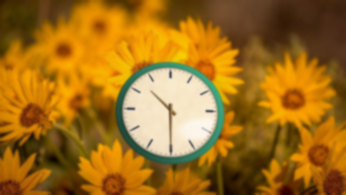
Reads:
h=10 m=30
